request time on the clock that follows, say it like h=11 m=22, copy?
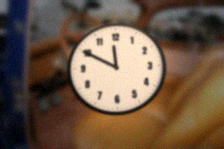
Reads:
h=11 m=50
